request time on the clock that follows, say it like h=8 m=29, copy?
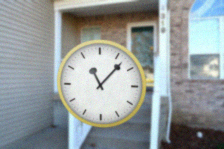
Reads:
h=11 m=7
